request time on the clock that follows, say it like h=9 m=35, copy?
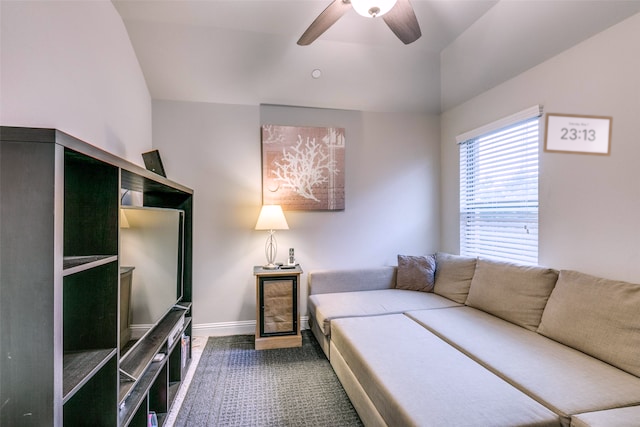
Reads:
h=23 m=13
